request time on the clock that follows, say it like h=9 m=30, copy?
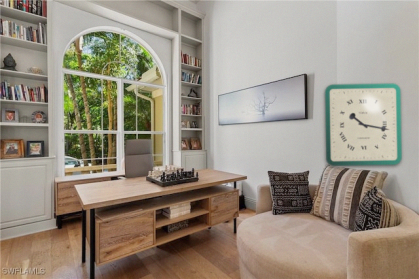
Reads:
h=10 m=17
